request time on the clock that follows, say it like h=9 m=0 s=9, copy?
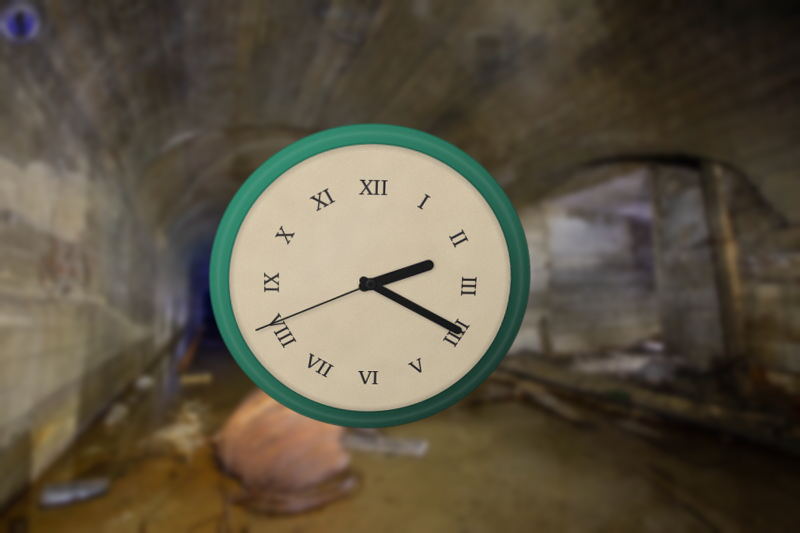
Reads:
h=2 m=19 s=41
